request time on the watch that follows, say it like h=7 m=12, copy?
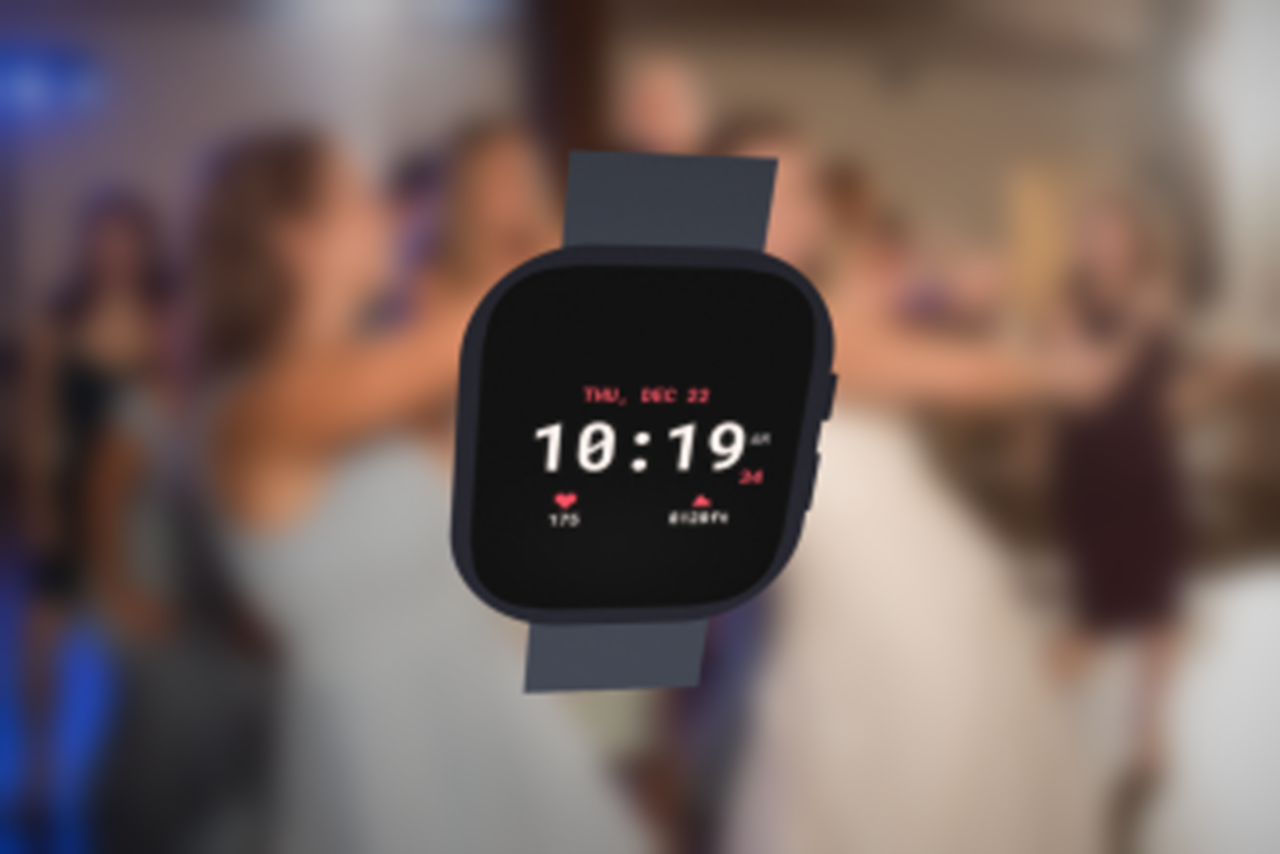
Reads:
h=10 m=19
